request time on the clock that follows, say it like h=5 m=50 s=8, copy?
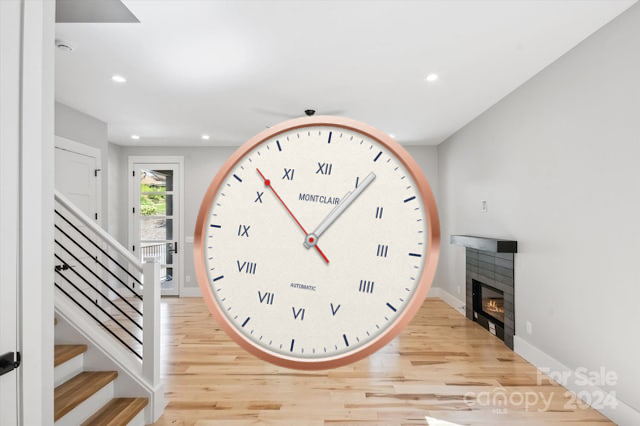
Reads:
h=1 m=5 s=52
